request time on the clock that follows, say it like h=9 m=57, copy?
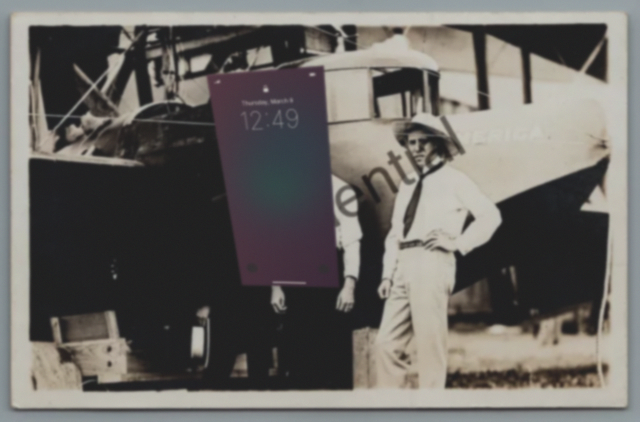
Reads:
h=12 m=49
